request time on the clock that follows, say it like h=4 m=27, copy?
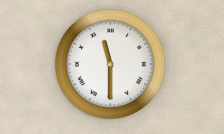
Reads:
h=11 m=30
